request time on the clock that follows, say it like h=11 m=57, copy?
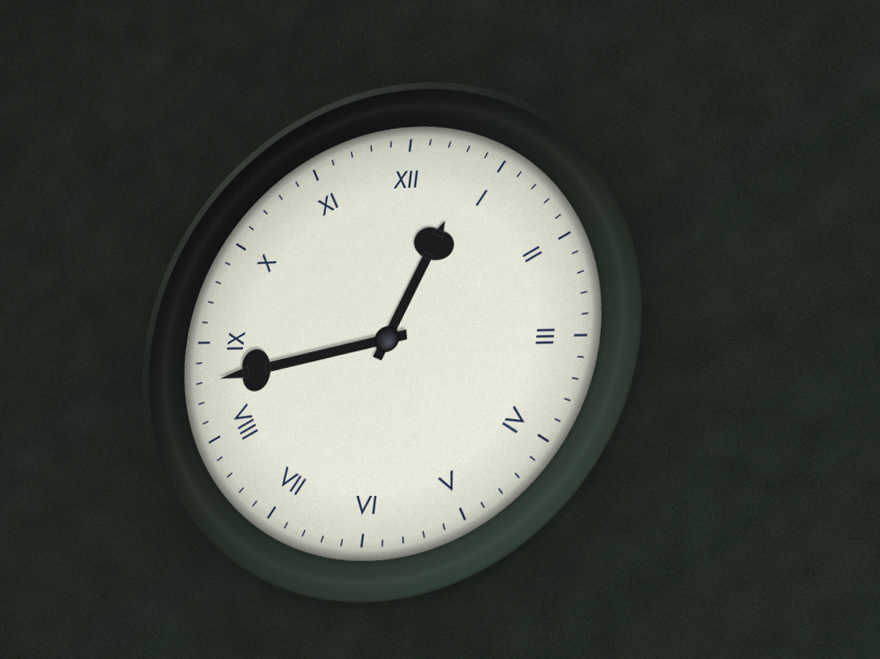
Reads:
h=12 m=43
